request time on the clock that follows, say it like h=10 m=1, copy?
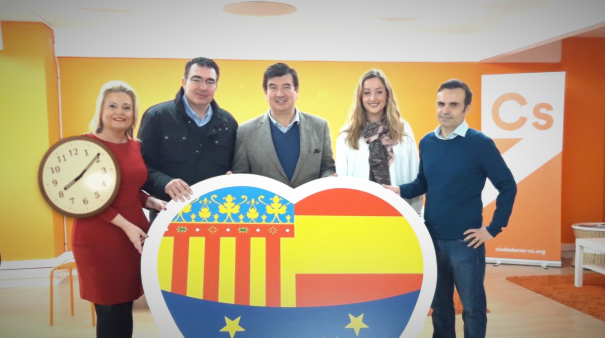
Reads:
h=8 m=9
